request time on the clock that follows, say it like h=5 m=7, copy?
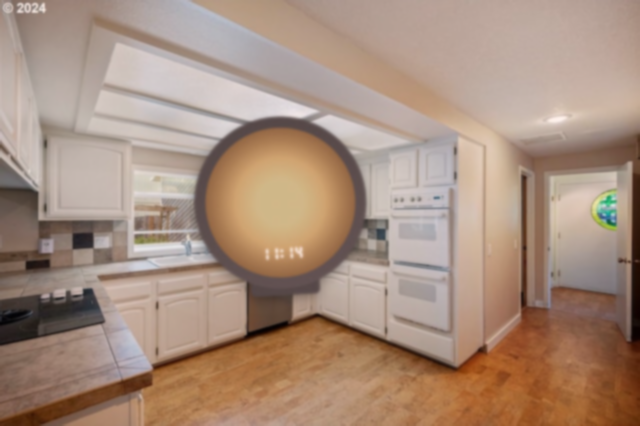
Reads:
h=11 m=14
